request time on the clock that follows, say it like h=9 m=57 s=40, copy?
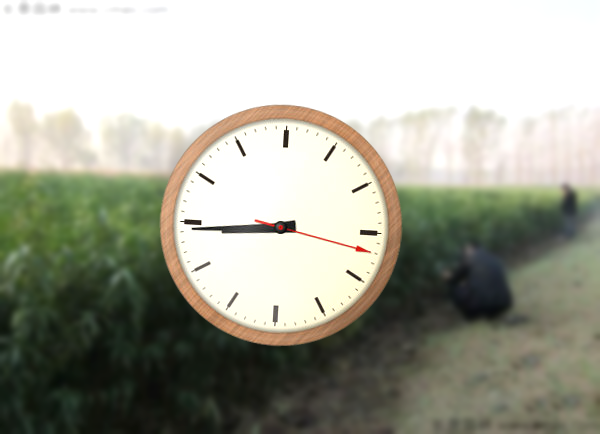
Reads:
h=8 m=44 s=17
